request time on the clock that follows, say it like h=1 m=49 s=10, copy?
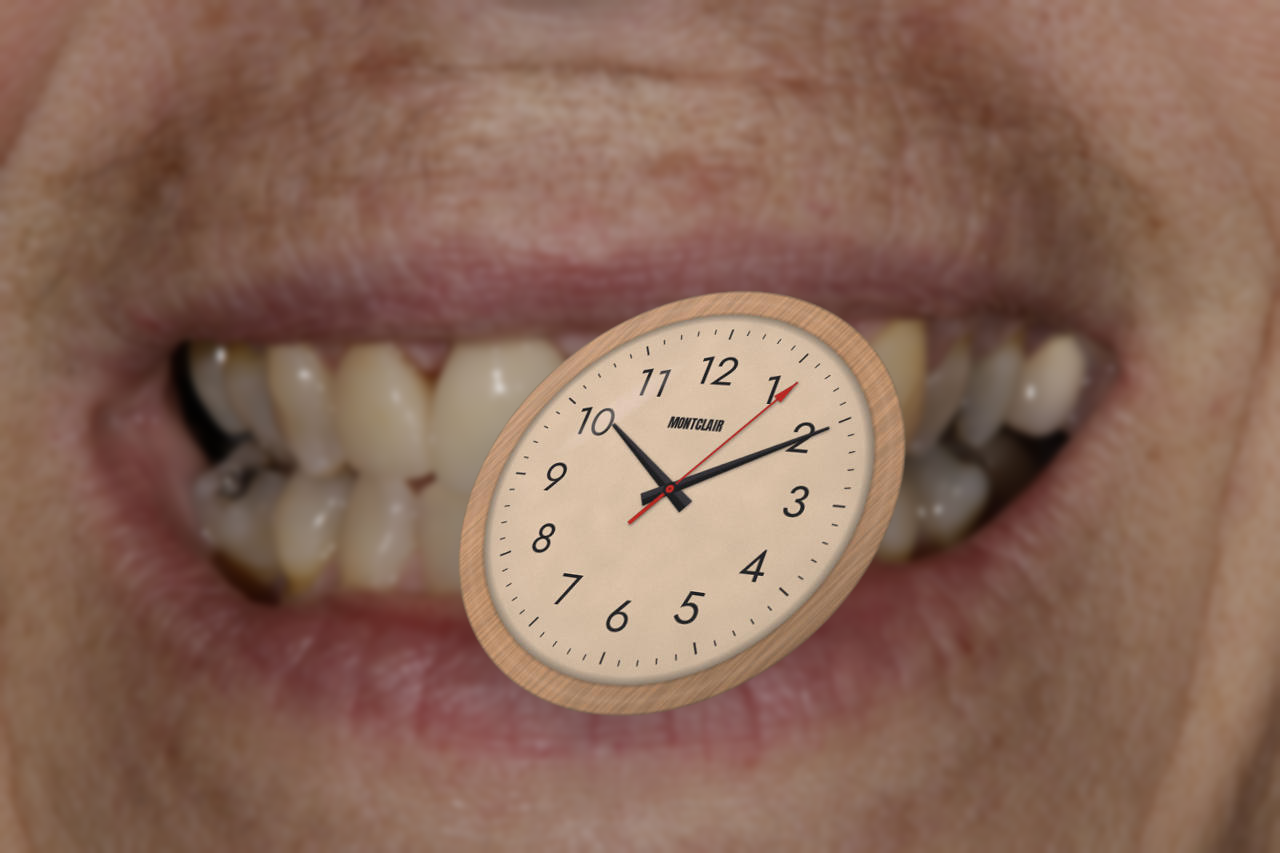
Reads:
h=10 m=10 s=6
